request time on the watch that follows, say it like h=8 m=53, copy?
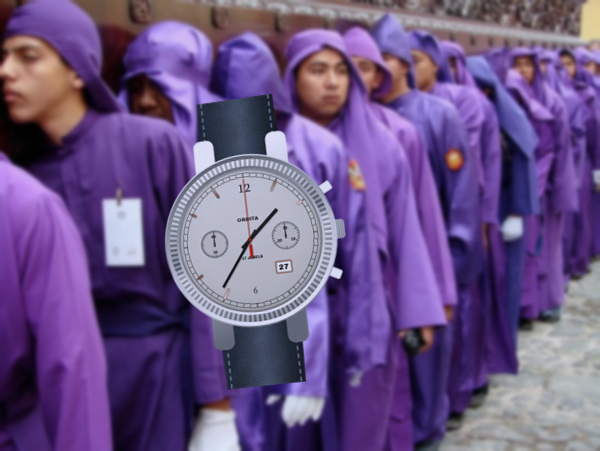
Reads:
h=1 m=36
